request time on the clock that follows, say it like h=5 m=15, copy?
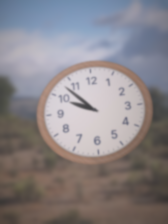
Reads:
h=9 m=53
